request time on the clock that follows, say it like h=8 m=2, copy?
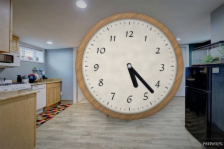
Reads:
h=5 m=23
